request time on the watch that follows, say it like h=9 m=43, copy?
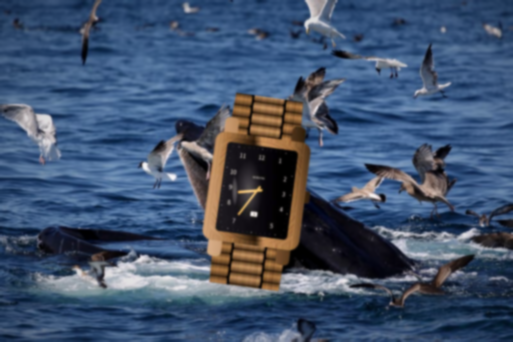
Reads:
h=8 m=35
